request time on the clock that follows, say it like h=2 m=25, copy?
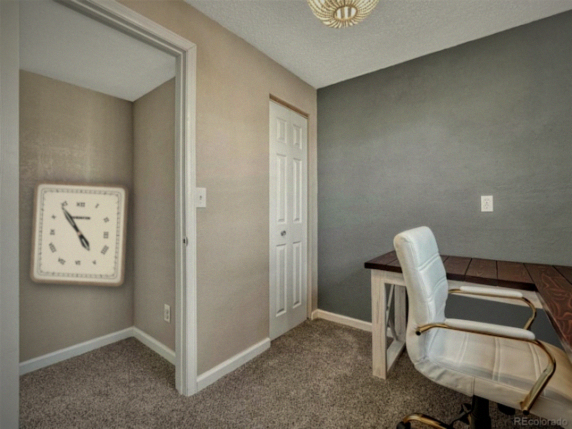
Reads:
h=4 m=54
